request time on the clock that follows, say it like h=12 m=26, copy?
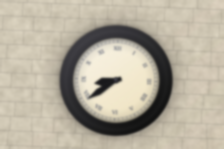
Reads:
h=8 m=39
